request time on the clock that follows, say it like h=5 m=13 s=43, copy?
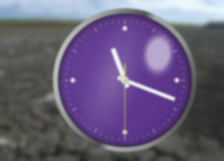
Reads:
h=11 m=18 s=30
